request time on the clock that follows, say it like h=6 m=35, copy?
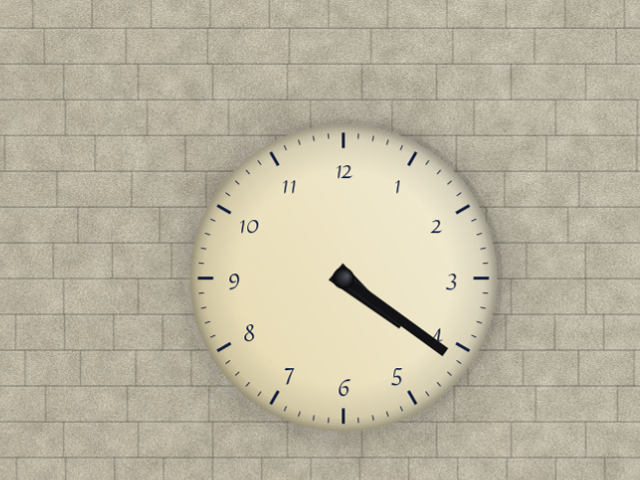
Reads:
h=4 m=21
